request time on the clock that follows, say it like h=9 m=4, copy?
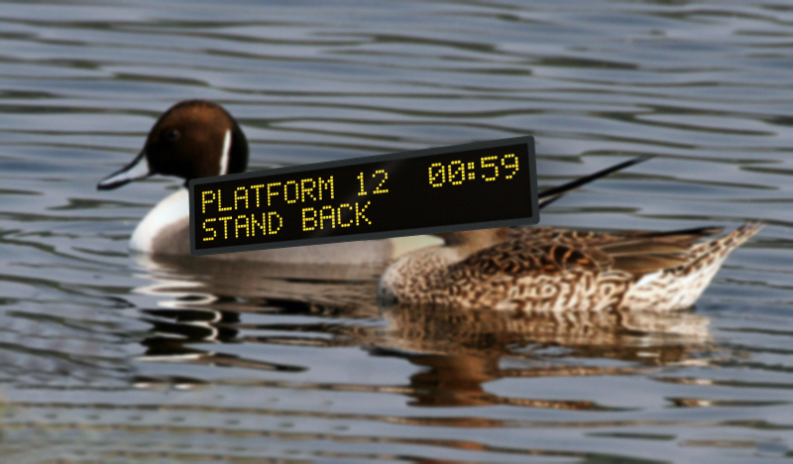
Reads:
h=0 m=59
